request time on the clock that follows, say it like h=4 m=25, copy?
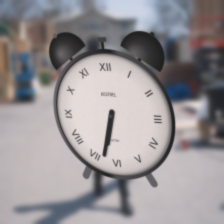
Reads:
h=6 m=33
